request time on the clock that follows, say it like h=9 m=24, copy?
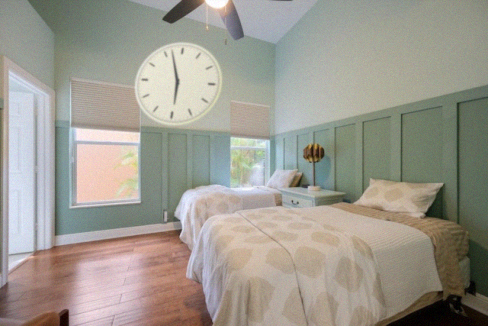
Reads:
h=5 m=57
